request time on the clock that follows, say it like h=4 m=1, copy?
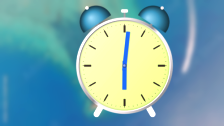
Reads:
h=6 m=1
